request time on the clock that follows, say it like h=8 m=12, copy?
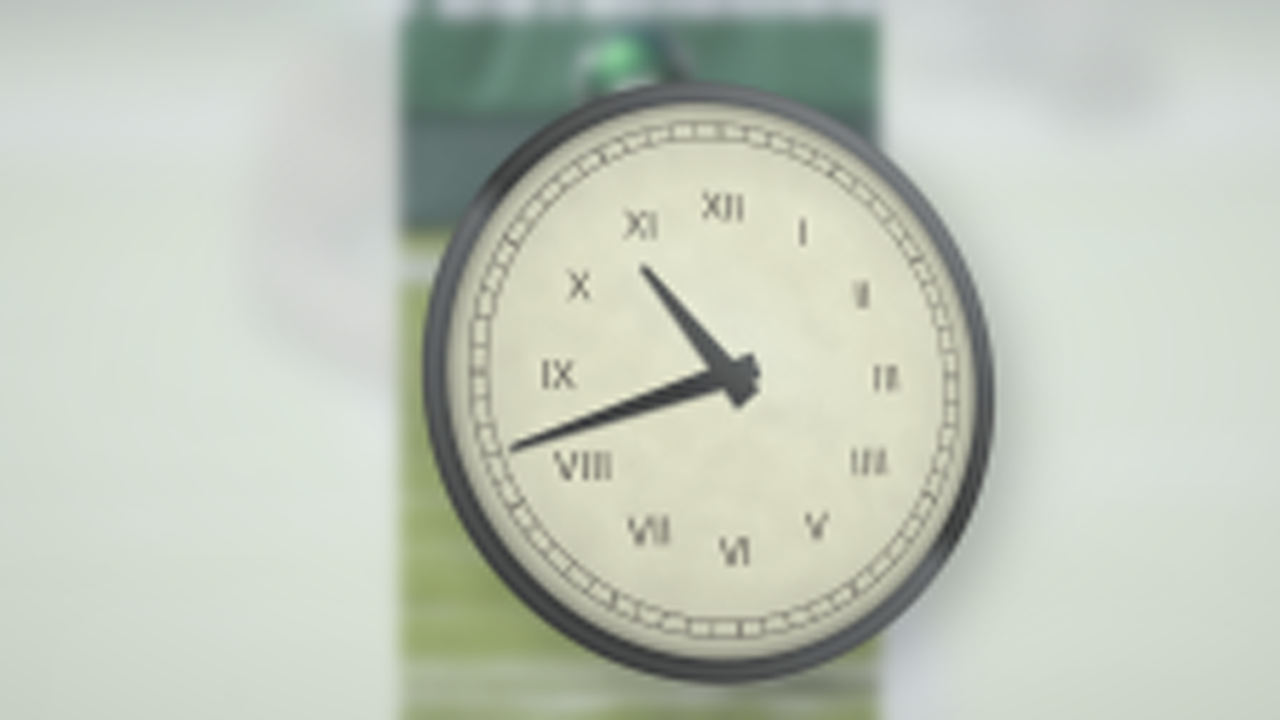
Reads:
h=10 m=42
